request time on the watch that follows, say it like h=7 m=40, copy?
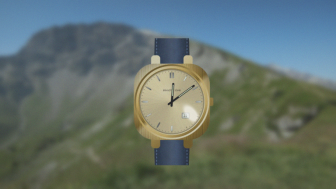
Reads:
h=12 m=9
